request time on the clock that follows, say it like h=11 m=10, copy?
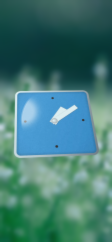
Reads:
h=1 m=9
